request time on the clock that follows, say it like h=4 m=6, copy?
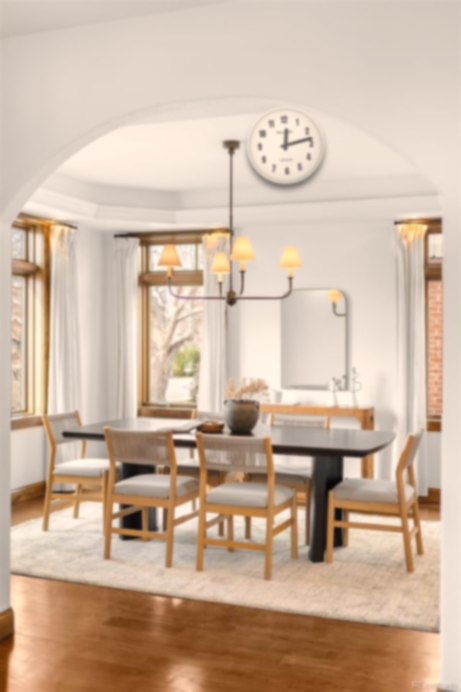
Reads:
h=12 m=13
